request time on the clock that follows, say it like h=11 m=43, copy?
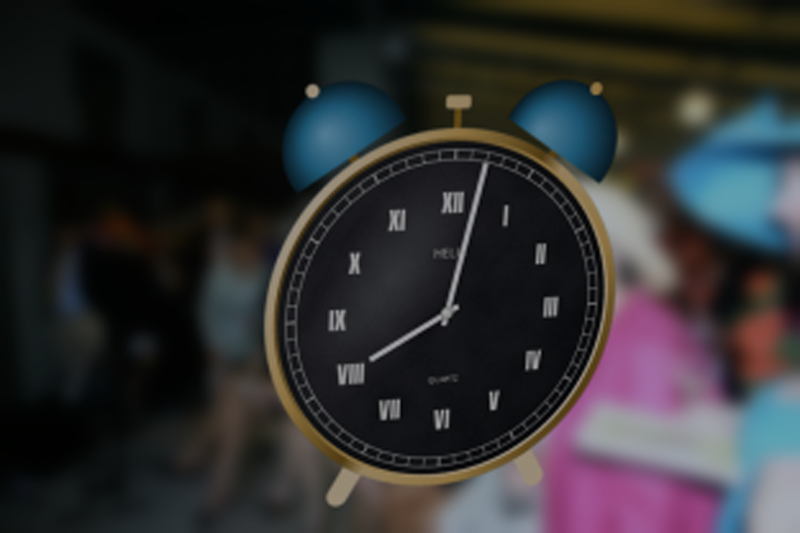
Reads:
h=8 m=2
